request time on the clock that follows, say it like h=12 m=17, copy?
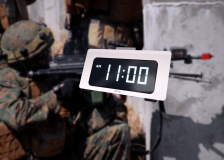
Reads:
h=11 m=0
